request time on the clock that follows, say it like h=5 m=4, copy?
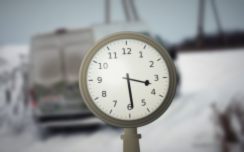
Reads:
h=3 m=29
